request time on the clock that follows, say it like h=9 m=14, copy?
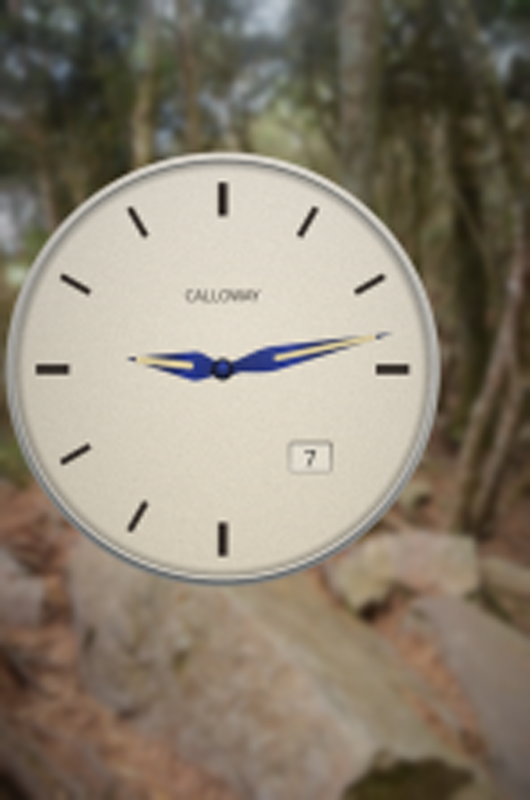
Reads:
h=9 m=13
